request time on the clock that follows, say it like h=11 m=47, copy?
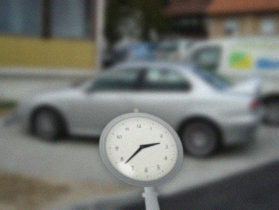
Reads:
h=2 m=38
